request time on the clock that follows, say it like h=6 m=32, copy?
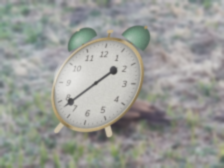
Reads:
h=1 m=38
